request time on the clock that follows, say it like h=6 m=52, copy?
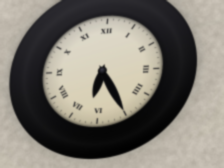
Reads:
h=6 m=25
